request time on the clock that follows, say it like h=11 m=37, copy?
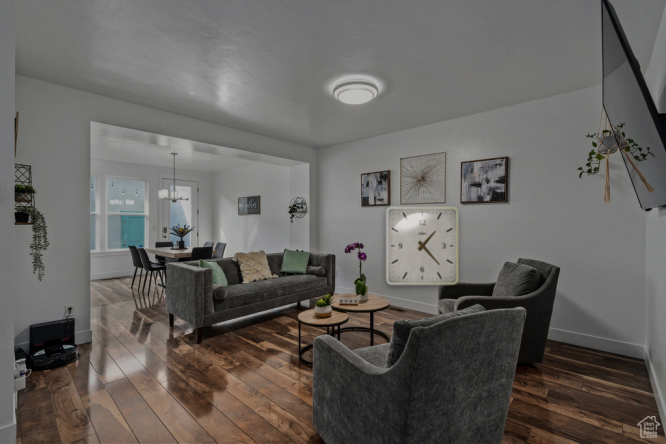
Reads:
h=1 m=23
